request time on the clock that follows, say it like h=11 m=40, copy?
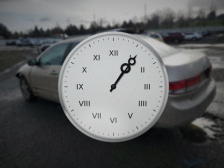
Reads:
h=1 m=6
